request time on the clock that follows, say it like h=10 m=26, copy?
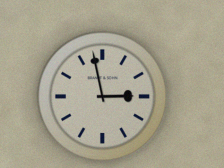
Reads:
h=2 m=58
